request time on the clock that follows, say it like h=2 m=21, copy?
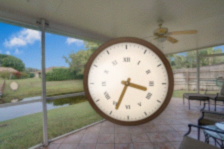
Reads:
h=3 m=34
